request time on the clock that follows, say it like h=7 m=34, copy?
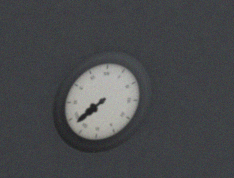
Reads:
h=7 m=38
